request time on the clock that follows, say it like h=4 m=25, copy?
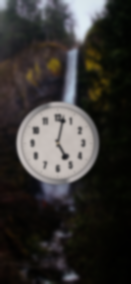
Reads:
h=5 m=2
